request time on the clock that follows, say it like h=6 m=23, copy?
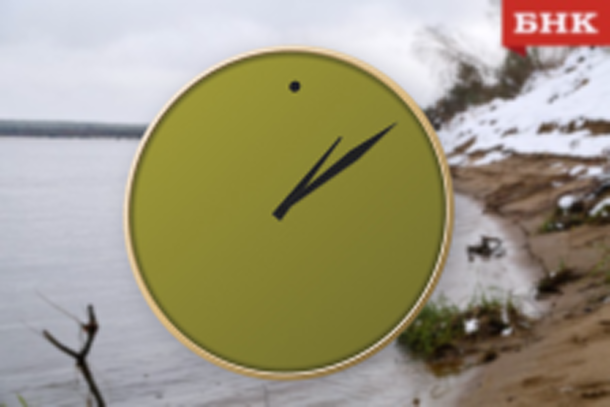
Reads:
h=1 m=8
